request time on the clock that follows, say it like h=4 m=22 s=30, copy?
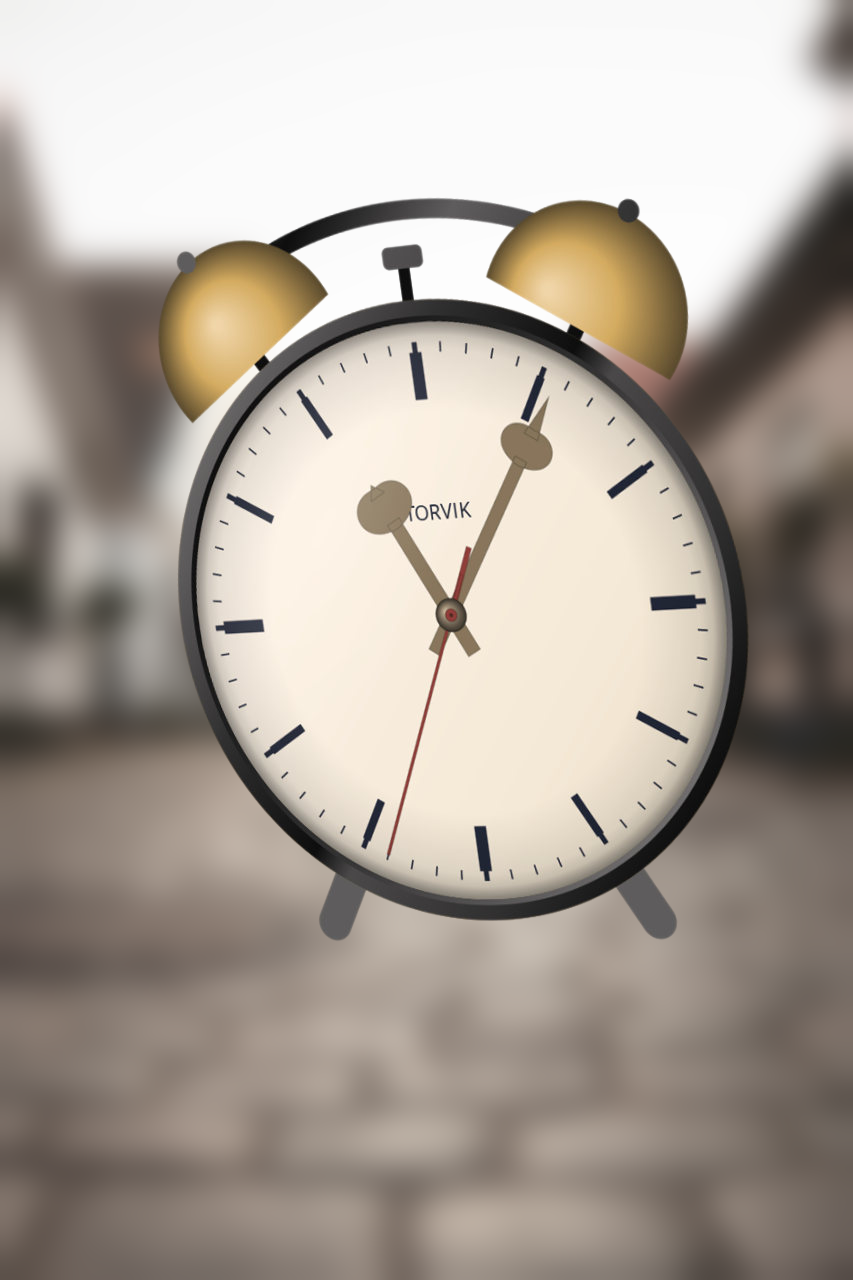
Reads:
h=11 m=5 s=34
